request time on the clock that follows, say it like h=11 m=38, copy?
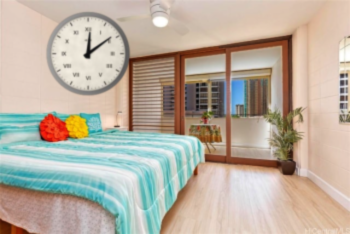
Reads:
h=12 m=9
